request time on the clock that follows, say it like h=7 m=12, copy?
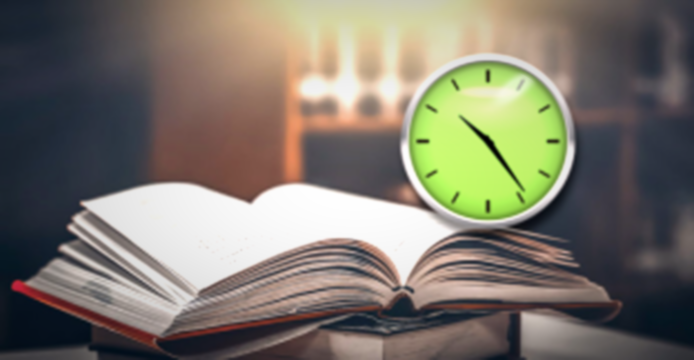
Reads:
h=10 m=24
